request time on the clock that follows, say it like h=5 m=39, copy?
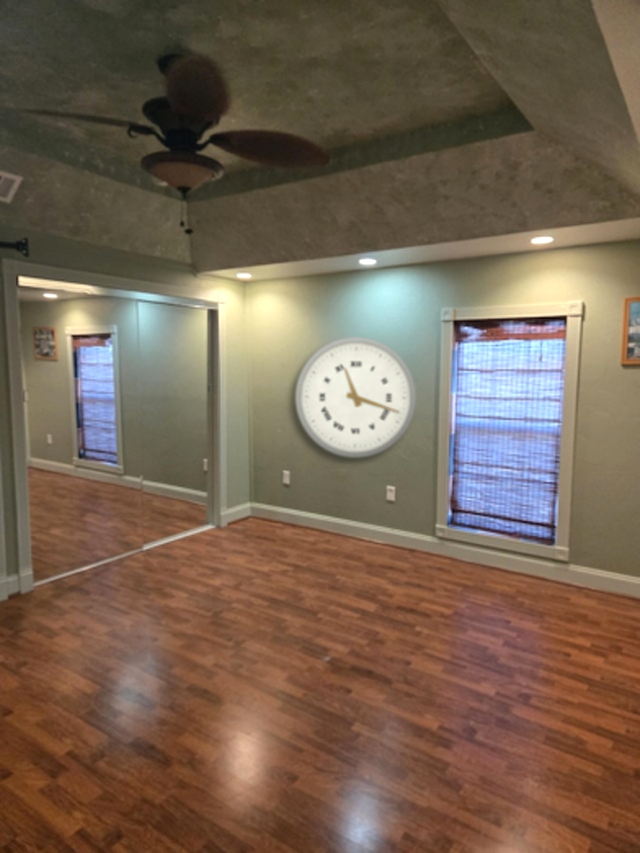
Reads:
h=11 m=18
